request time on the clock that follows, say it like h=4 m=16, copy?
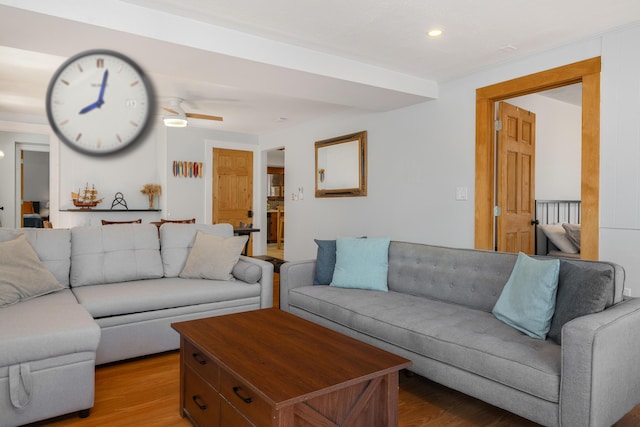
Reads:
h=8 m=2
